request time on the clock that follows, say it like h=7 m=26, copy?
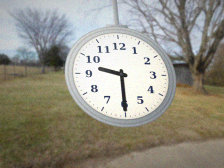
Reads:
h=9 m=30
